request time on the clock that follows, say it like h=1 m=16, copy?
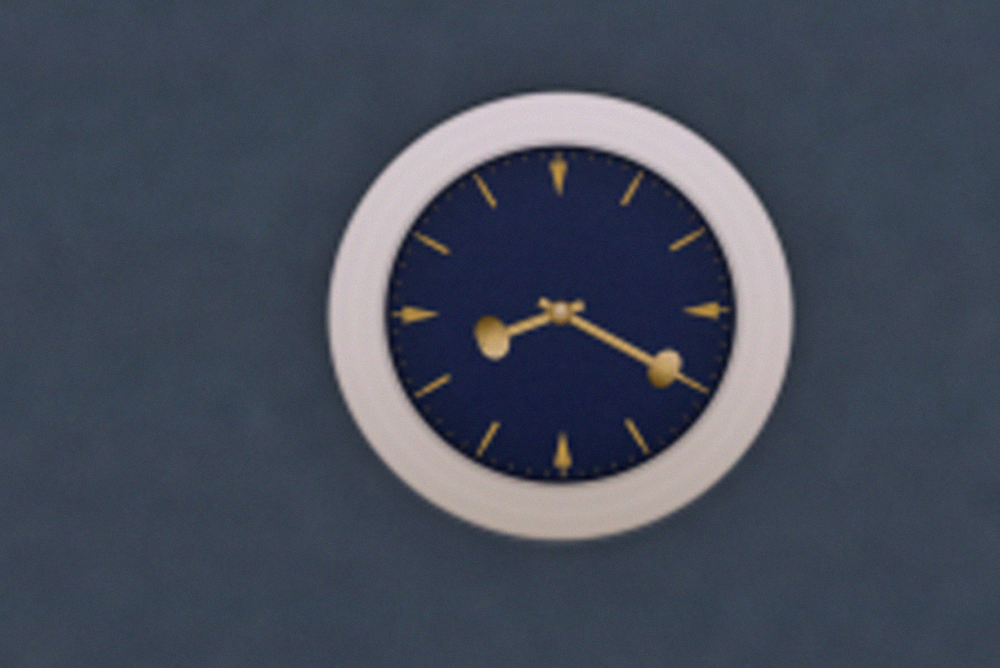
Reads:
h=8 m=20
